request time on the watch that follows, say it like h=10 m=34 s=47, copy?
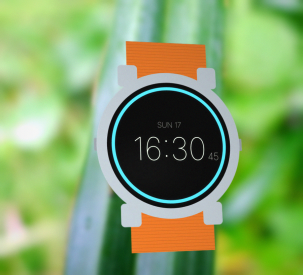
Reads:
h=16 m=30 s=45
